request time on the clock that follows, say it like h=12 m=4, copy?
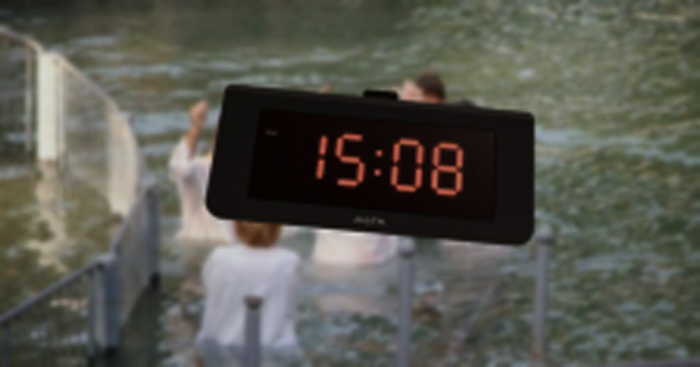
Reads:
h=15 m=8
